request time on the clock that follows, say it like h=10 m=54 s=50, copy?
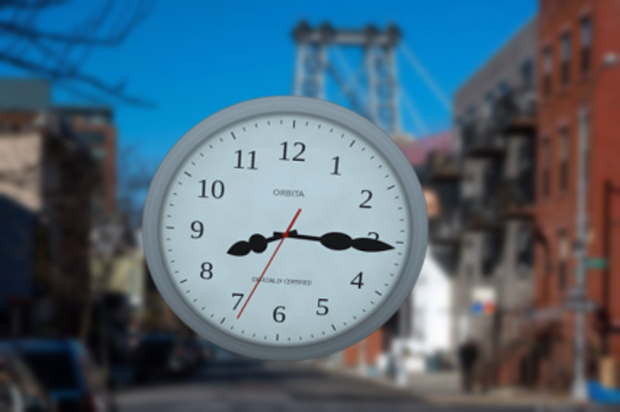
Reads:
h=8 m=15 s=34
